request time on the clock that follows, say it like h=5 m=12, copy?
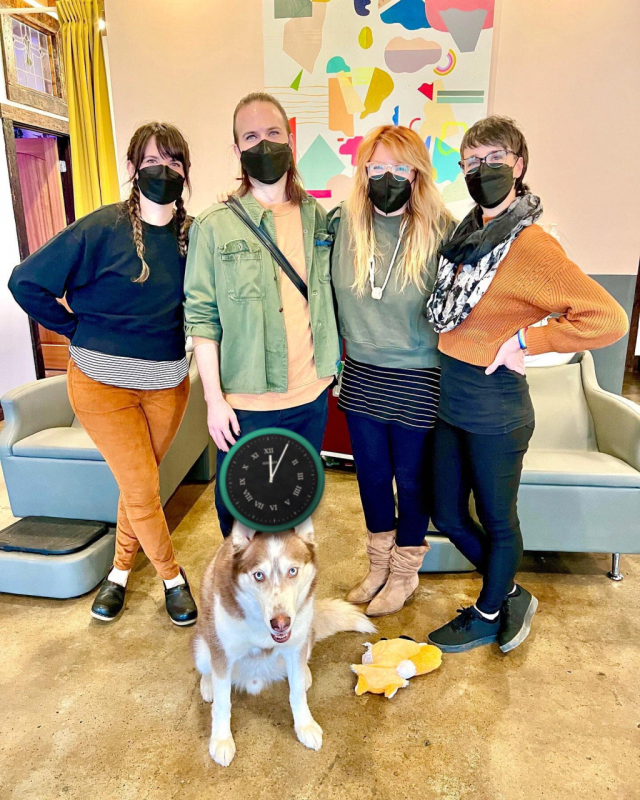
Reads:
h=12 m=5
